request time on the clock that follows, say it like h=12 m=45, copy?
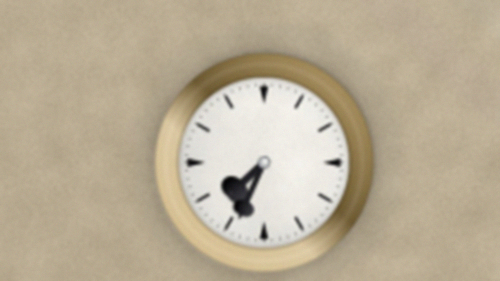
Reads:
h=7 m=34
